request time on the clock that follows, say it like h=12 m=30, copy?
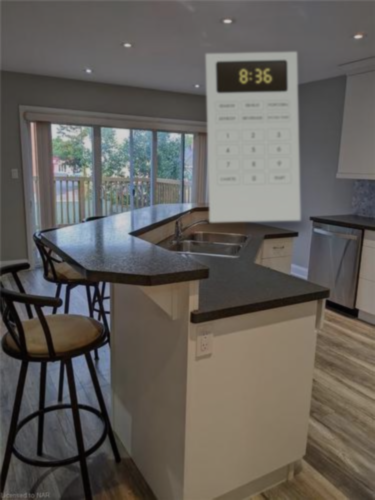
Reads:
h=8 m=36
